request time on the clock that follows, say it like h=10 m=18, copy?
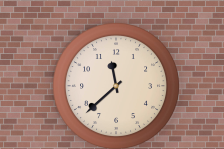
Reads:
h=11 m=38
